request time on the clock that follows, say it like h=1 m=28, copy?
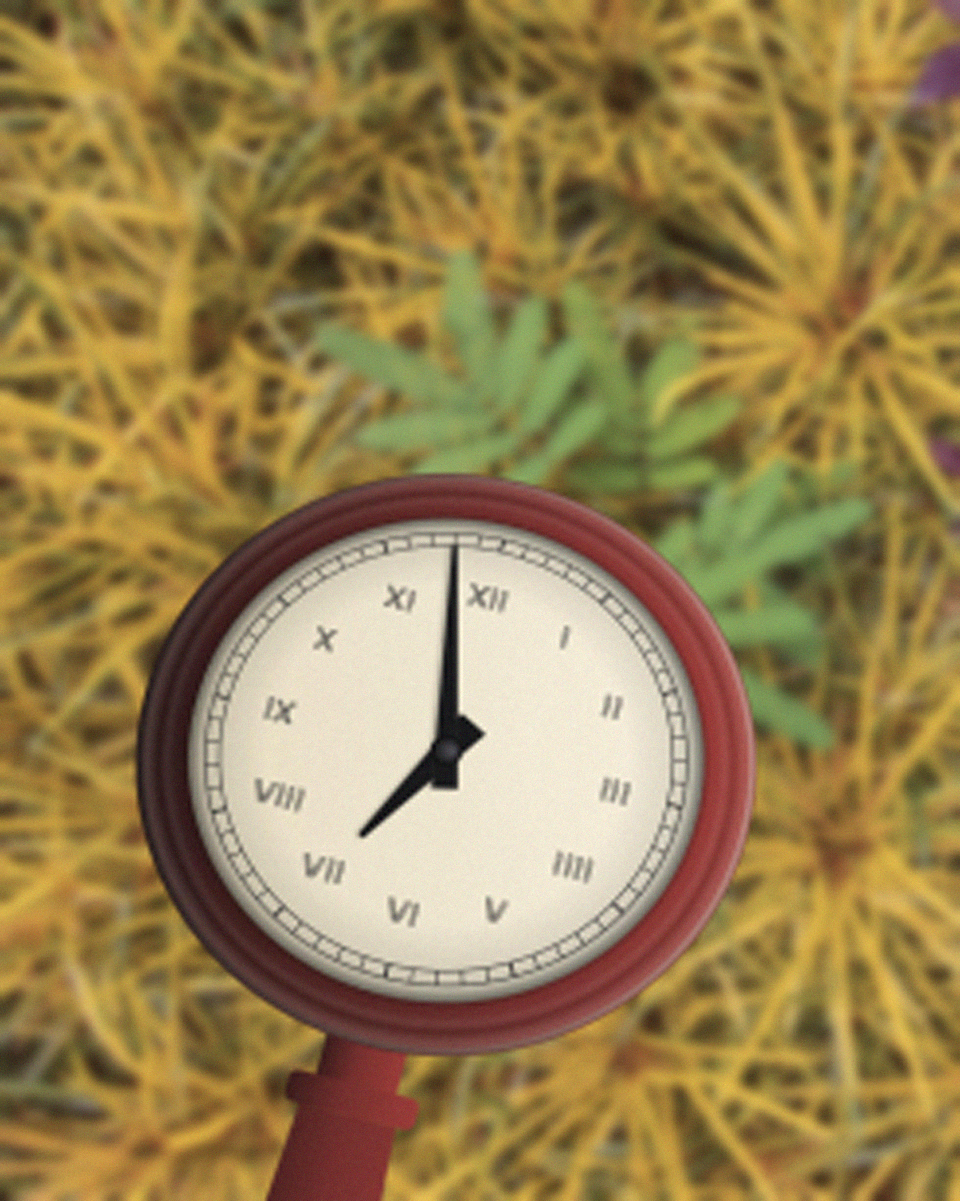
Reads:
h=6 m=58
